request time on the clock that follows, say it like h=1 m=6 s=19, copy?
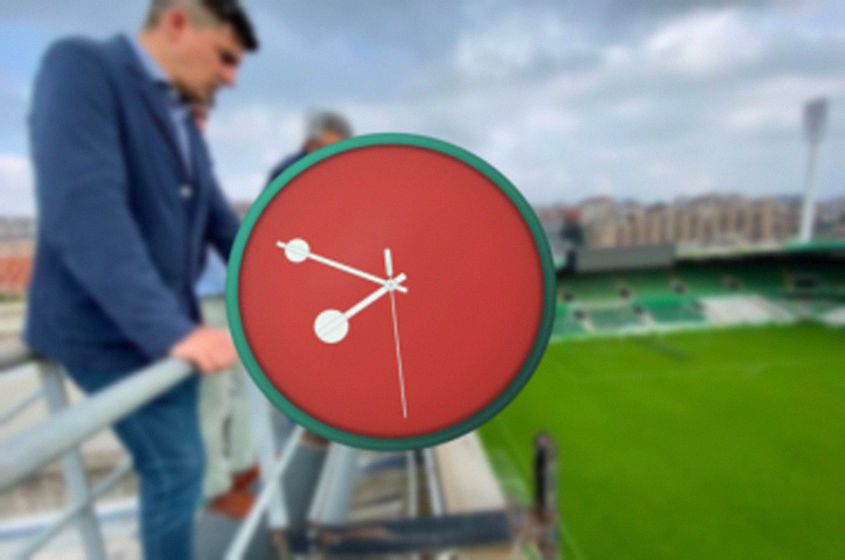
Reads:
h=7 m=48 s=29
